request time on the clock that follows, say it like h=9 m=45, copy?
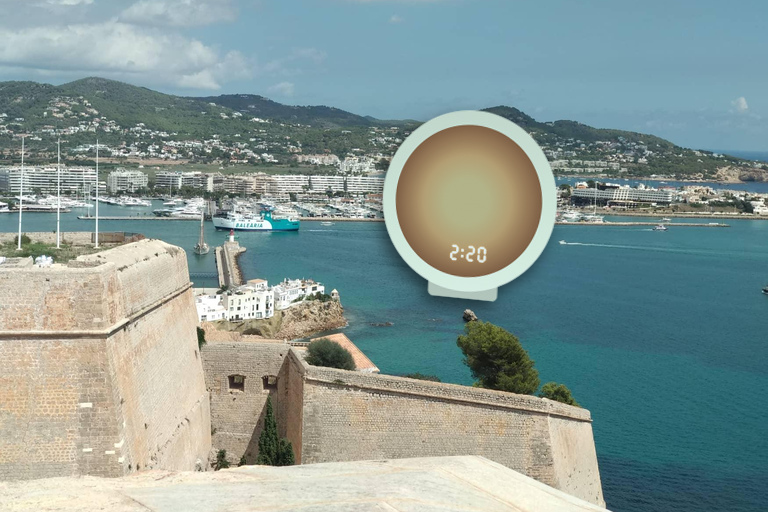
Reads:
h=2 m=20
